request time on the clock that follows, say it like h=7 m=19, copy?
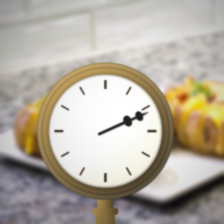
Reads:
h=2 m=11
